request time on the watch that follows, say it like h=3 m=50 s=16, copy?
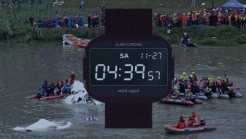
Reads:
h=4 m=39 s=57
